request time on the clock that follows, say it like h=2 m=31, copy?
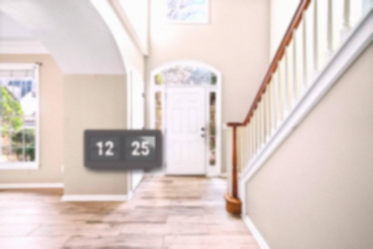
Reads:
h=12 m=25
